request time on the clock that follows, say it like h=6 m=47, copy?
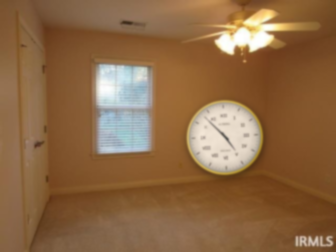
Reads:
h=4 m=53
